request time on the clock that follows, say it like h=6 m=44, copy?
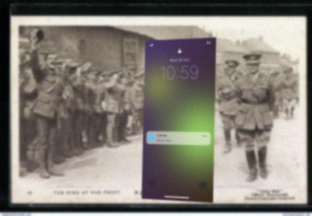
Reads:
h=10 m=59
